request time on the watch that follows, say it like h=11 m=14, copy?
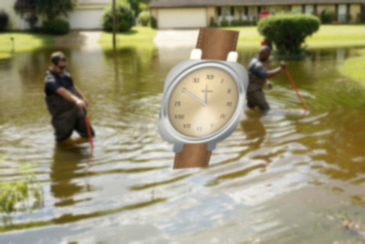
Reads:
h=11 m=50
